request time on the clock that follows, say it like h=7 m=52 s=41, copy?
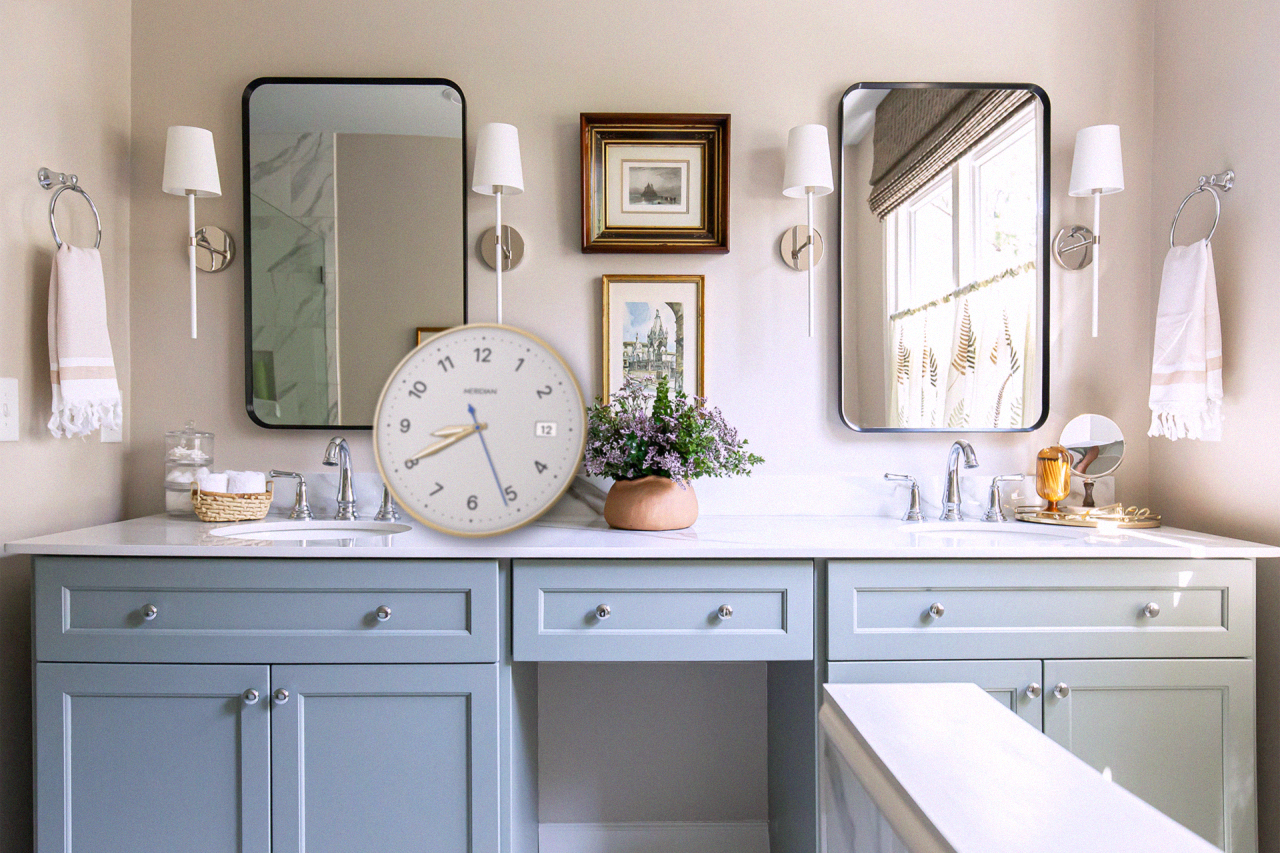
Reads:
h=8 m=40 s=26
